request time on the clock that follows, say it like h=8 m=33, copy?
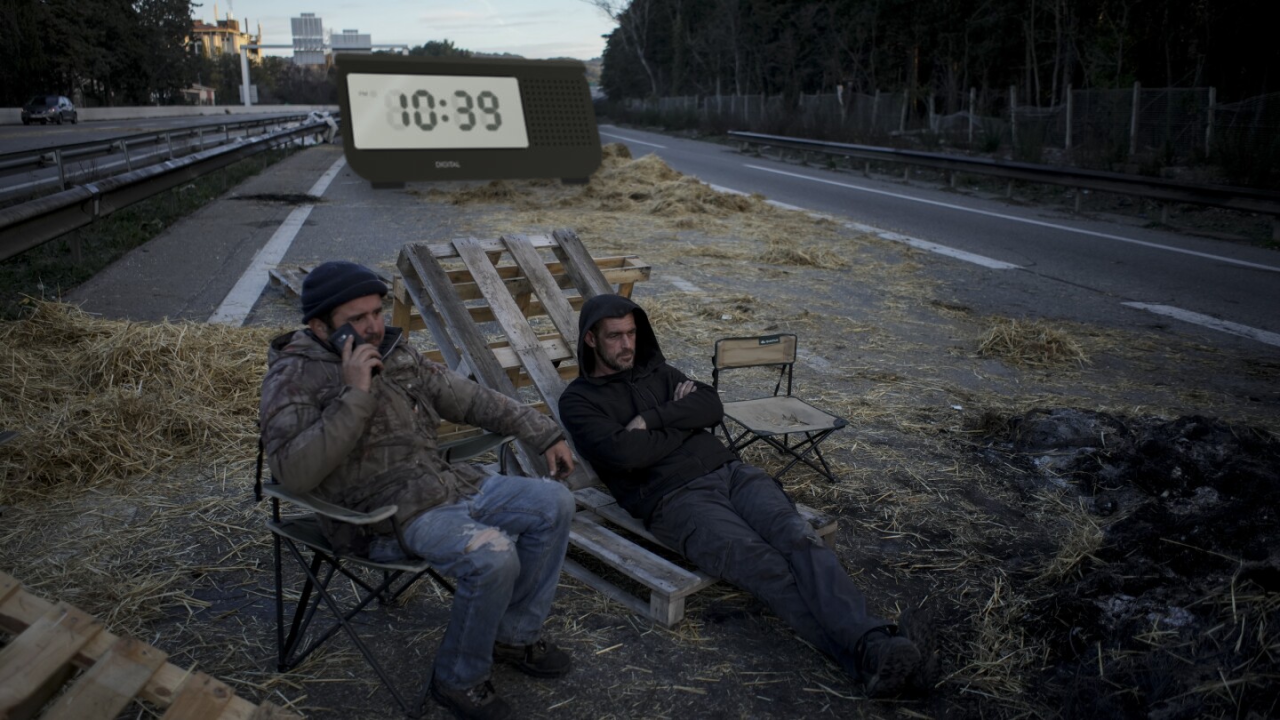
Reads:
h=10 m=39
